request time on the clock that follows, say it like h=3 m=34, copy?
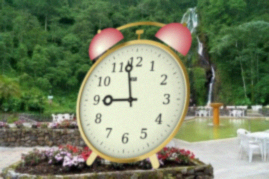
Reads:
h=8 m=58
